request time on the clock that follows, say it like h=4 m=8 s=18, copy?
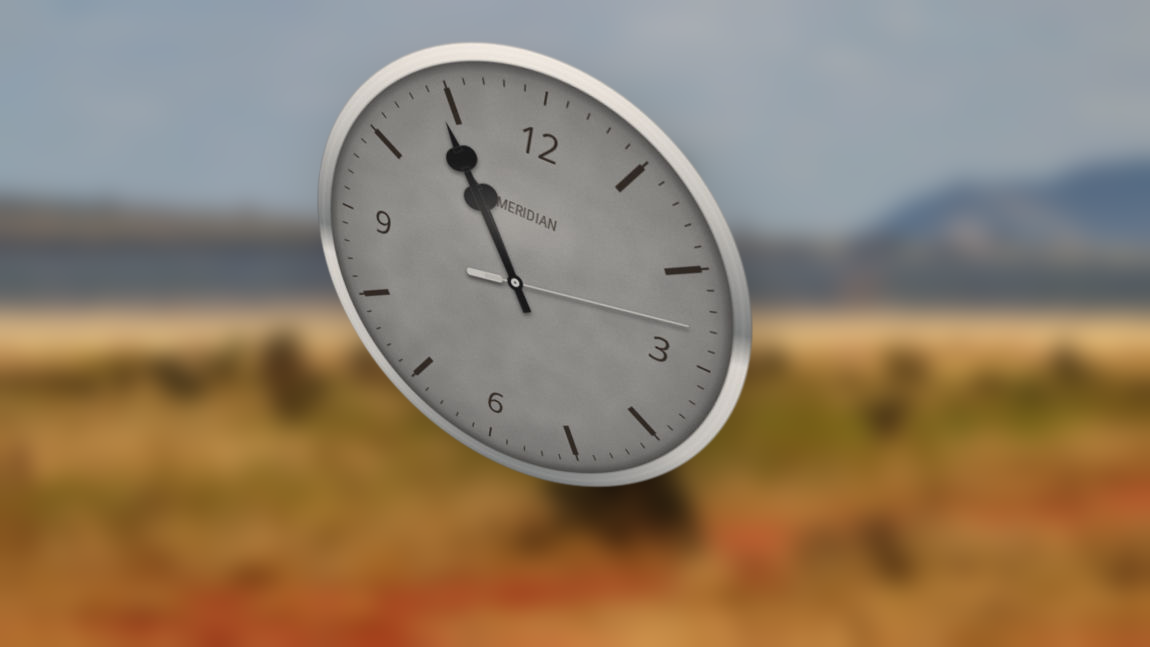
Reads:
h=10 m=54 s=13
